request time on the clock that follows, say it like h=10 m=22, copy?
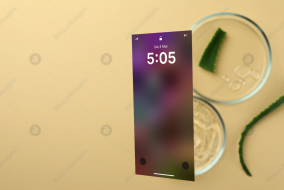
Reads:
h=5 m=5
